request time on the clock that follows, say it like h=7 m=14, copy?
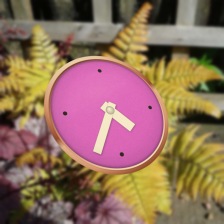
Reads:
h=4 m=35
